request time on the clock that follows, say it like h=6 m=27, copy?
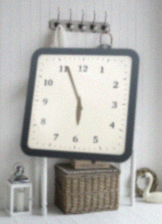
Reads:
h=5 m=56
